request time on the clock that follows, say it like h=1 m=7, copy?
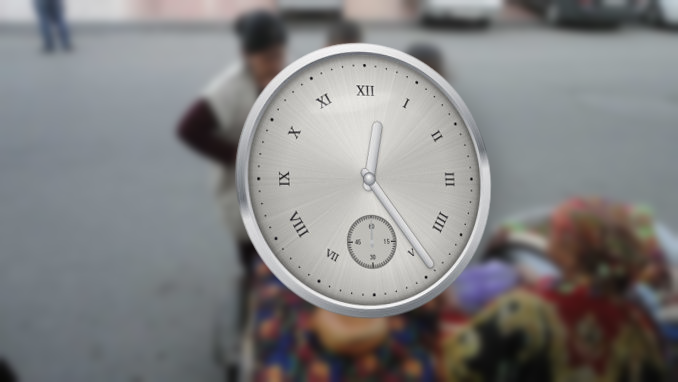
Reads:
h=12 m=24
